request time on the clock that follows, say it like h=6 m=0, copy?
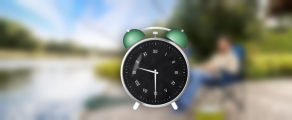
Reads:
h=9 m=30
